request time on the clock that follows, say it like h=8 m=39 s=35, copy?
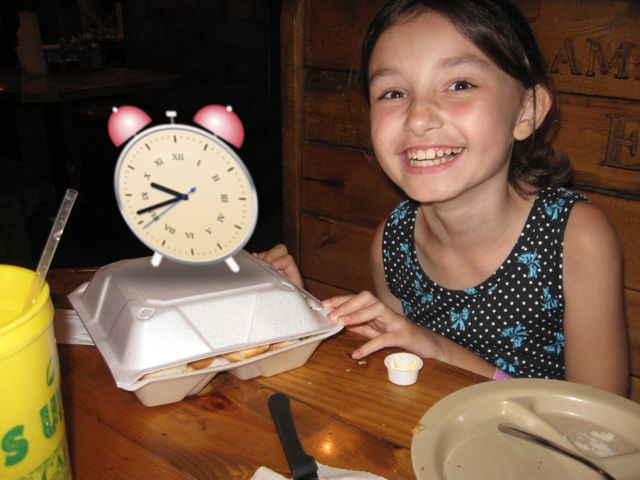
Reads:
h=9 m=41 s=39
